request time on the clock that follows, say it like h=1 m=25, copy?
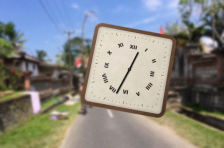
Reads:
h=12 m=33
